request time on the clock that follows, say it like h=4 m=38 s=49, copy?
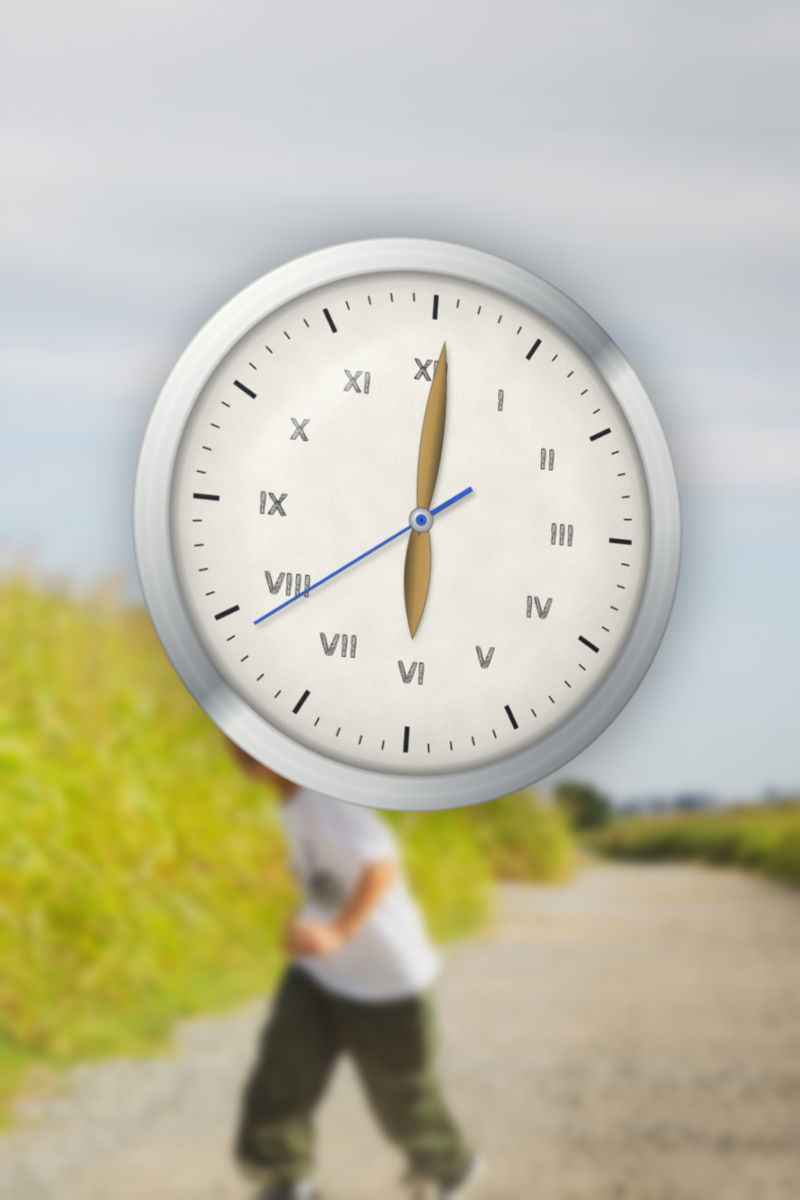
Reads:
h=6 m=0 s=39
